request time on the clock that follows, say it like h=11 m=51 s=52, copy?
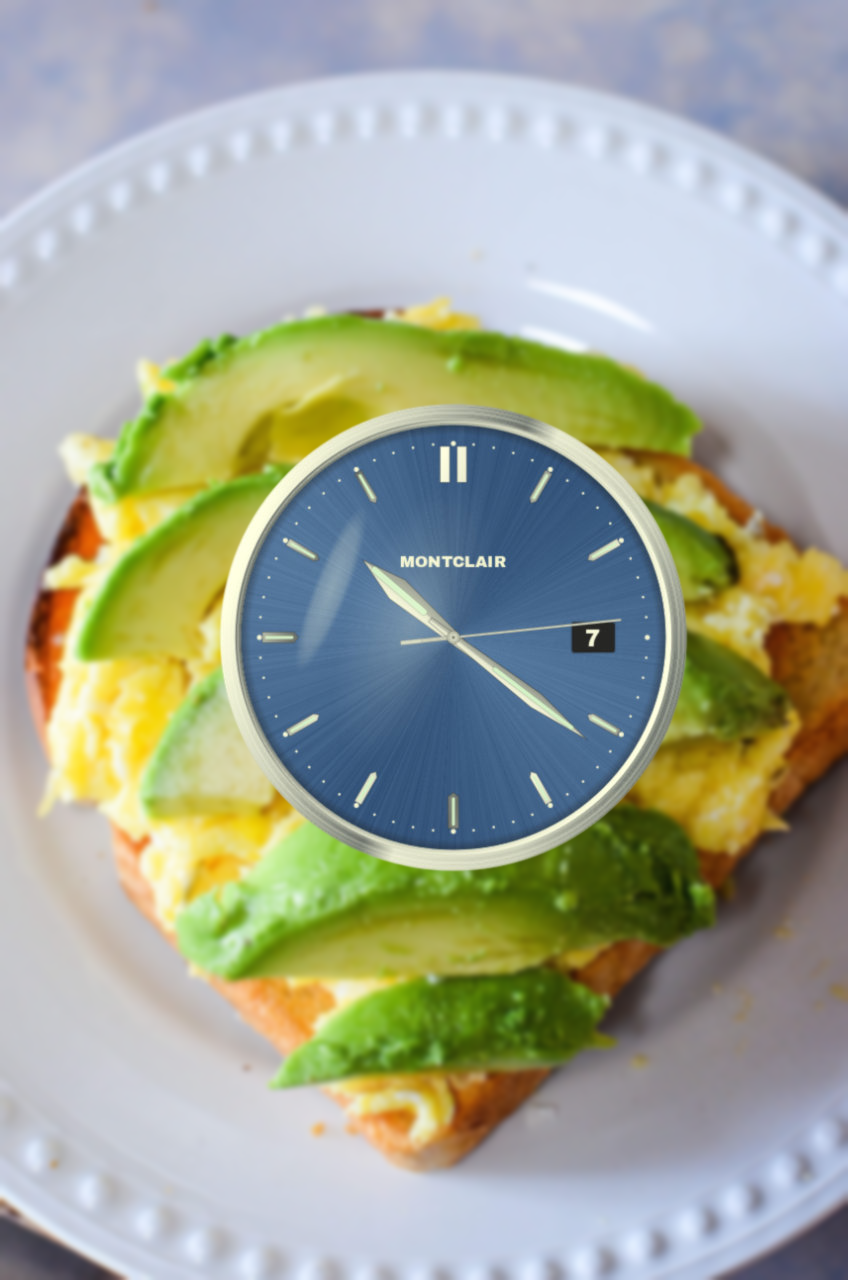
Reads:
h=10 m=21 s=14
